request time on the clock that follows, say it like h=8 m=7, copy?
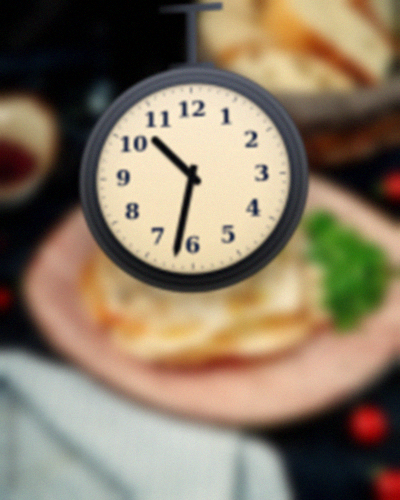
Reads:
h=10 m=32
